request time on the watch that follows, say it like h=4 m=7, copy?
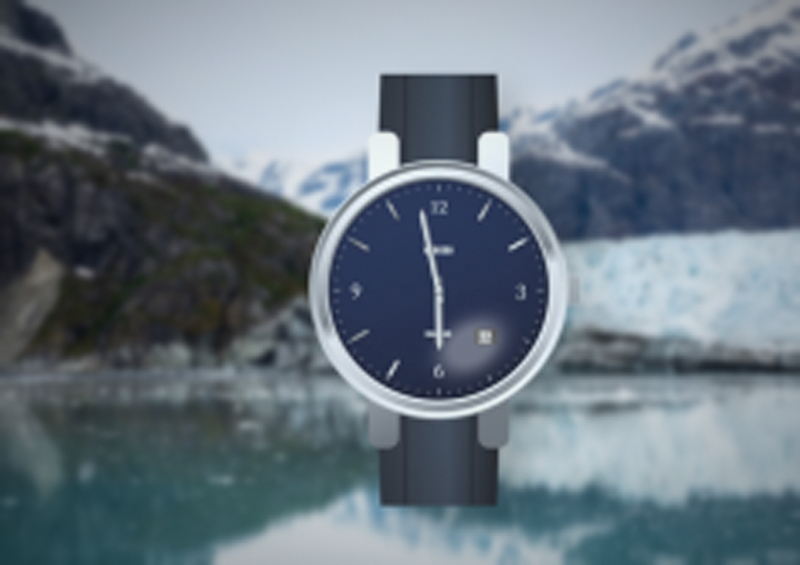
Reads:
h=5 m=58
